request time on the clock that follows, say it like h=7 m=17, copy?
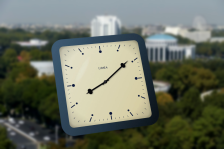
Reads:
h=8 m=9
